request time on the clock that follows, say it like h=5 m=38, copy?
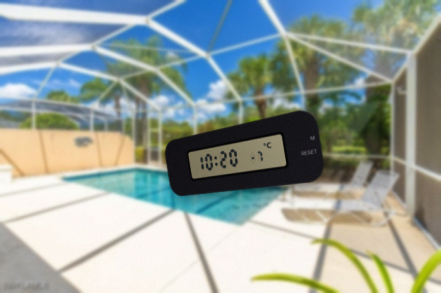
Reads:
h=10 m=20
